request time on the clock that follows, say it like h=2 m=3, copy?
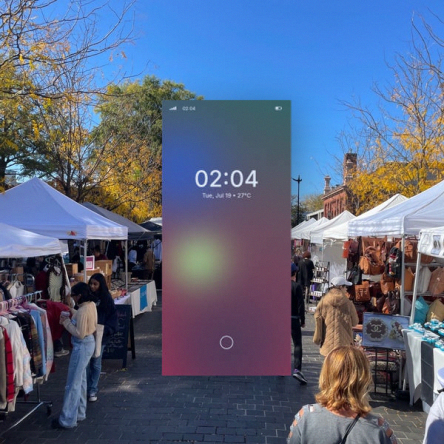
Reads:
h=2 m=4
